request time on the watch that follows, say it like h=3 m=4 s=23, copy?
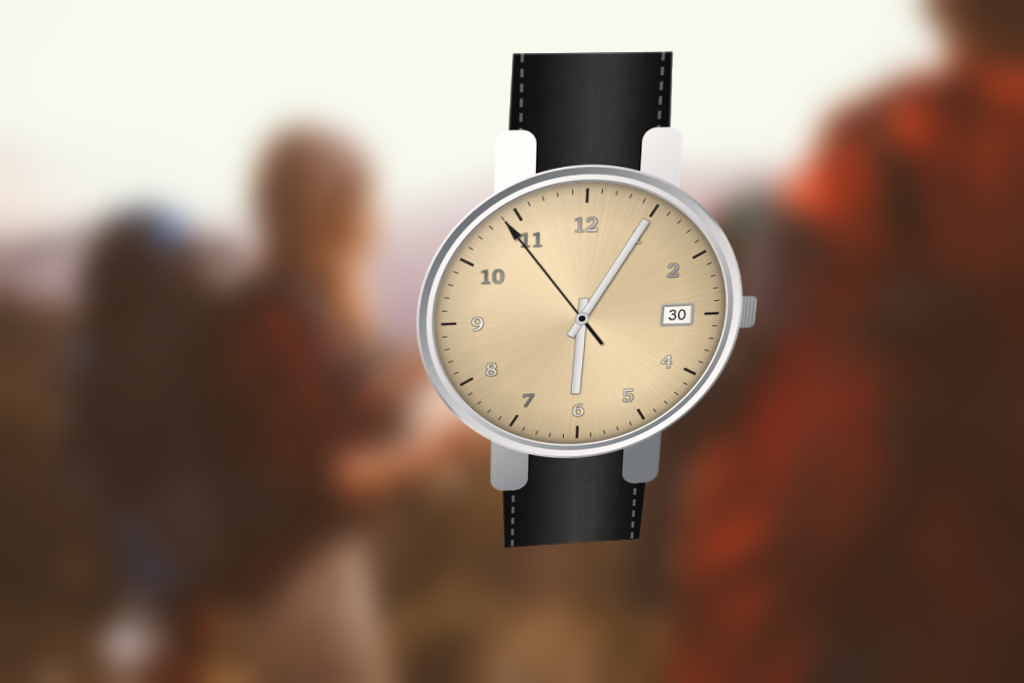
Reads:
h=6 m=4 s=54
